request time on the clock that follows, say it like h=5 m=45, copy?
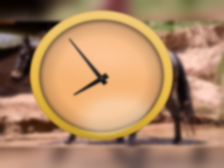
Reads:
h=7 m=54
